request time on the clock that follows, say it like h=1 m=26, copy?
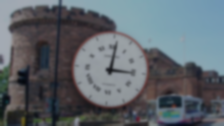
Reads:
h=3 m=1
